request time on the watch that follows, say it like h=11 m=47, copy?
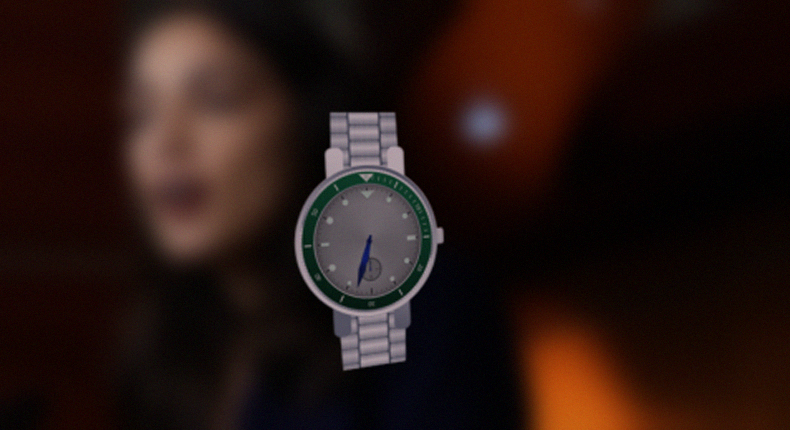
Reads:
h=6 m=33
